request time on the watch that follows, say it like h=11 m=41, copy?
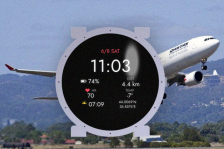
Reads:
h=11 m=3
